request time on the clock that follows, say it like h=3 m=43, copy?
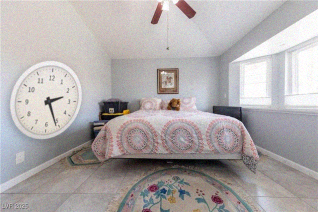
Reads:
h=2 m=26
